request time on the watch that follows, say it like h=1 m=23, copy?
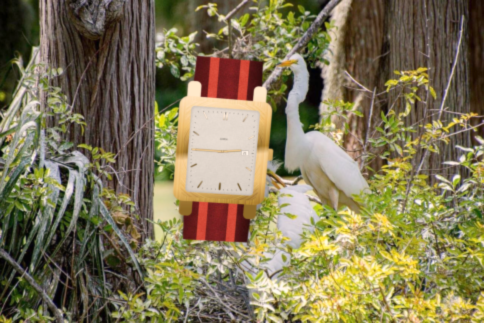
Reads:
h=2 m=45
